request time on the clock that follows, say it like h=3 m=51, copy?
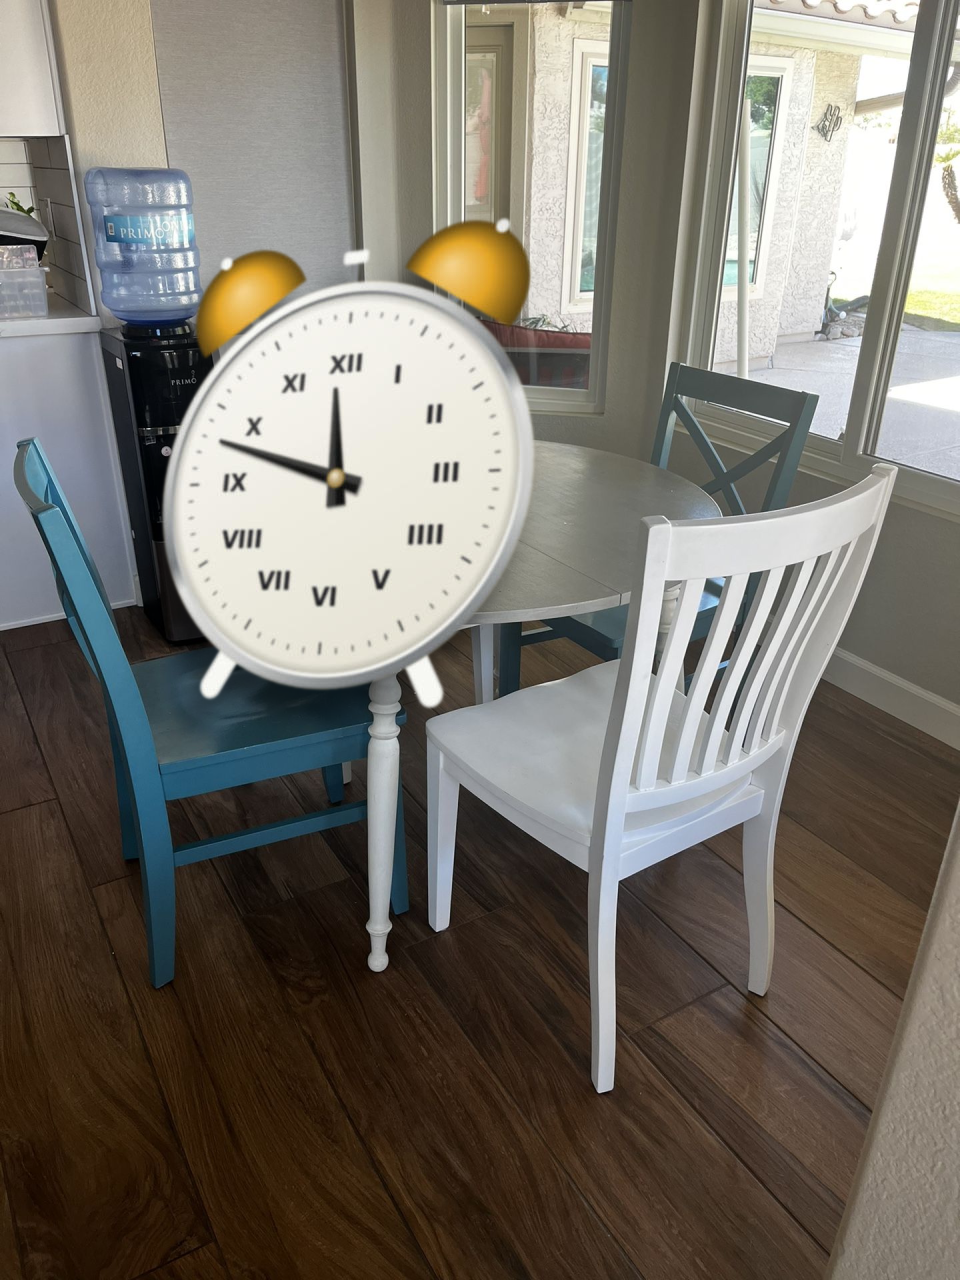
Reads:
h=11 m=48
